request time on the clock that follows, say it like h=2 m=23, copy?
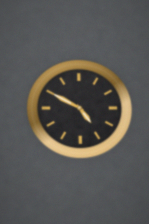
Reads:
h=4 m=50
